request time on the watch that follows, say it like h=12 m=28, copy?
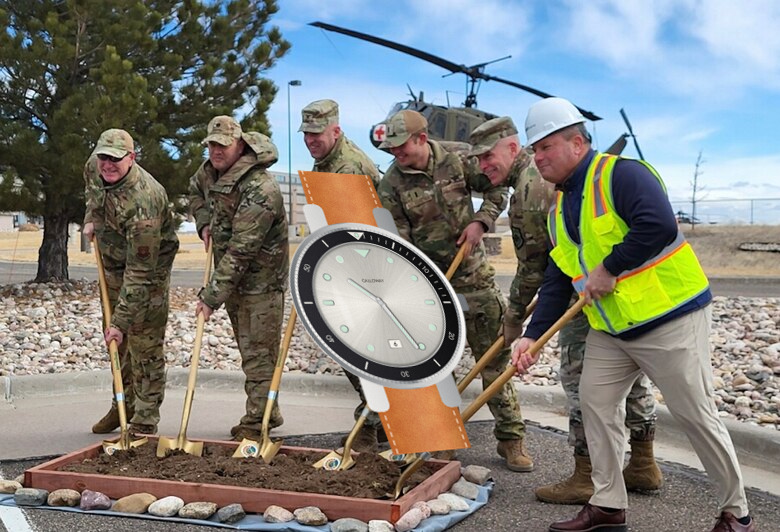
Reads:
h=10 m=26
